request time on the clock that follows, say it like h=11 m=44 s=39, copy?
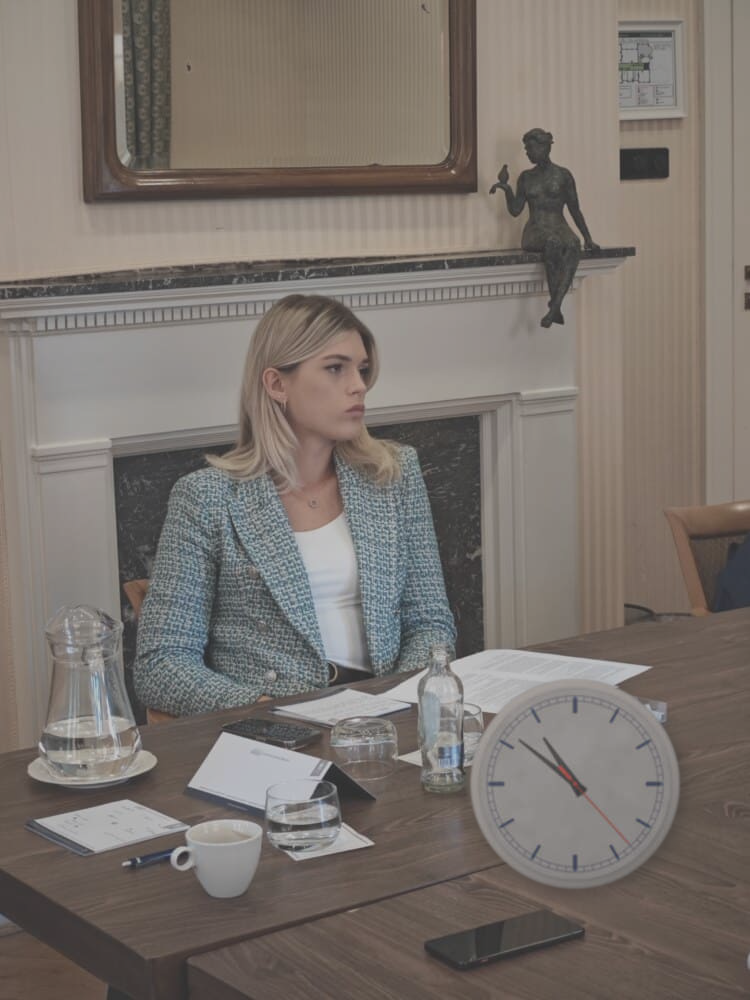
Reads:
h=10 m=51 s=23
